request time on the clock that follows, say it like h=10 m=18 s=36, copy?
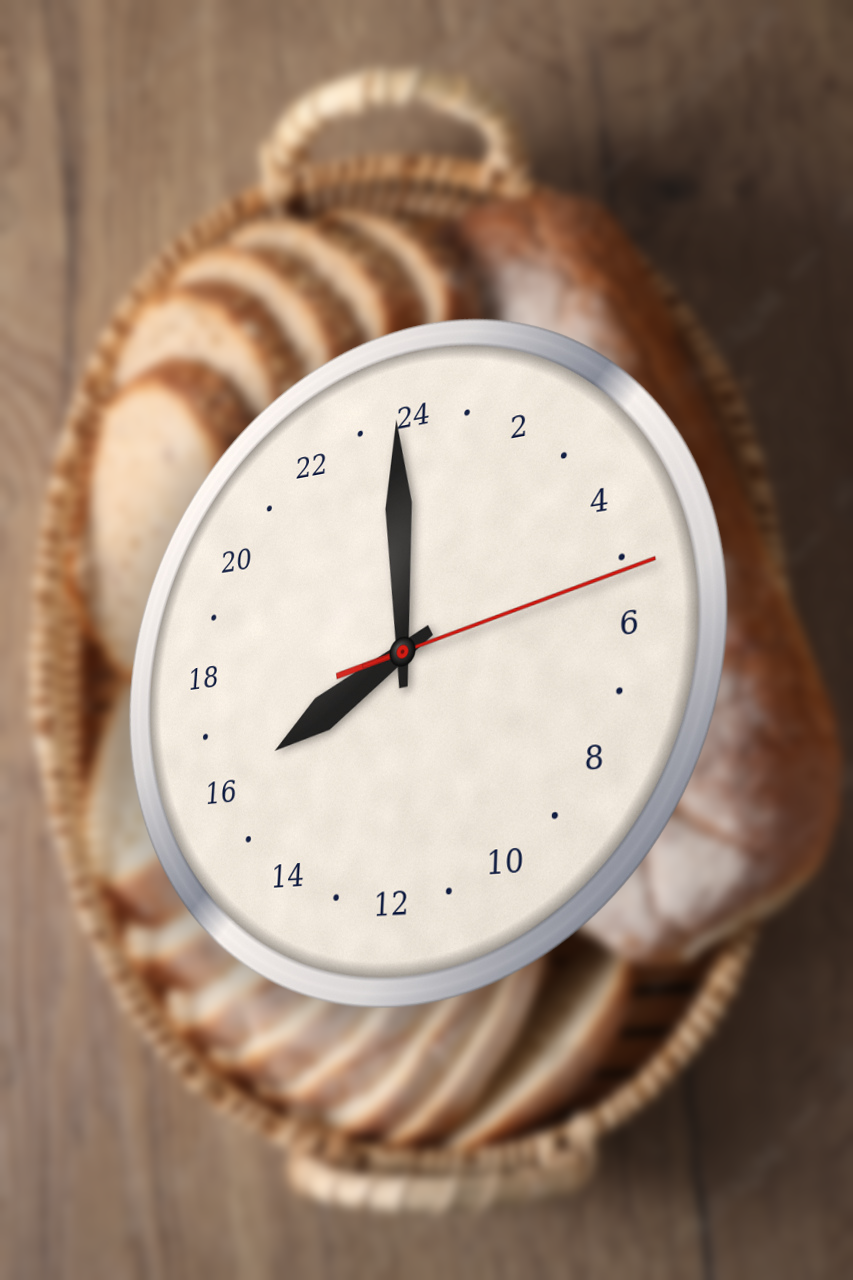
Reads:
h=15 m=59 s=13
